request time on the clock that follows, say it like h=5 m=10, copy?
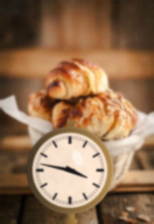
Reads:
h=3 m=47
